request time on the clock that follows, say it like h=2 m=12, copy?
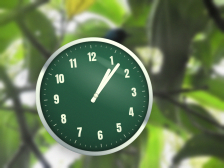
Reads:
h=1 m=7
